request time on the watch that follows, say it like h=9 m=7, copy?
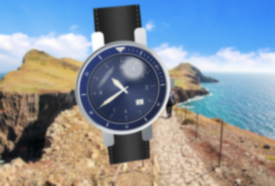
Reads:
h=10 m=40
